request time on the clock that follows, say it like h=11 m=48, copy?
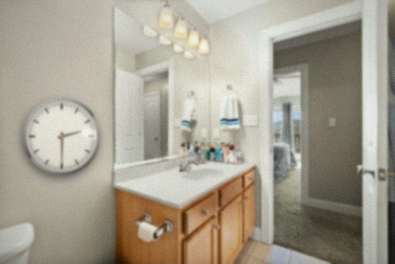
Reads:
h=2 m=30
